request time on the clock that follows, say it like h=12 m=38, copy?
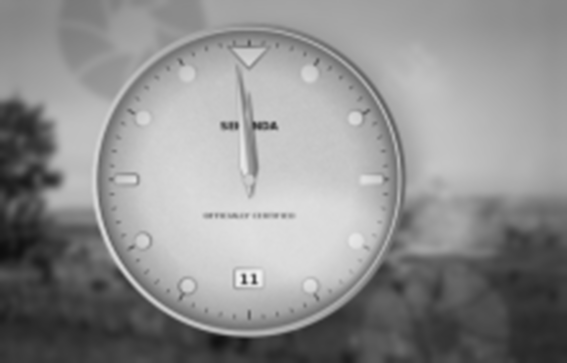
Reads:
h=11 m=59
